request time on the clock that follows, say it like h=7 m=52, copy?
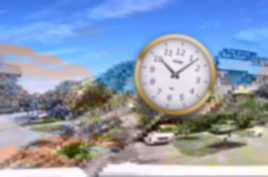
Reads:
h=10 m=7
